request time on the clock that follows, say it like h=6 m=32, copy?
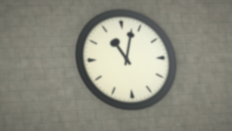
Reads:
h=11 m=3
